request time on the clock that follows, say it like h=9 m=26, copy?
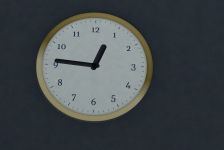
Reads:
h=12 m=46
